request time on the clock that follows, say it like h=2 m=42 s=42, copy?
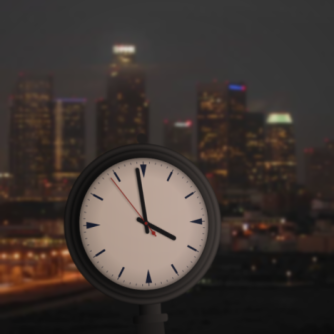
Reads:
h=3 m=58 s=54
